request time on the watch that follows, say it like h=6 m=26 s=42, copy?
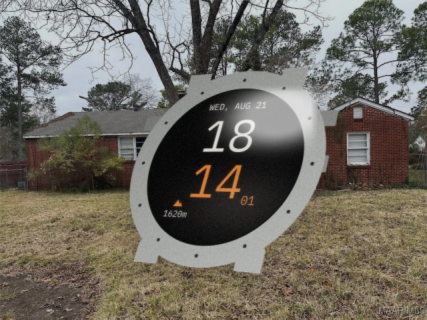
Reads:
h=18 m=14 s=1
